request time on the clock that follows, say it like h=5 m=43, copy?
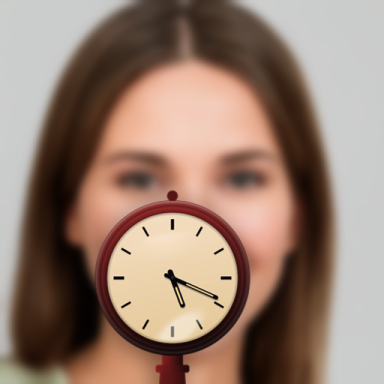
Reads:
h=5 m=19
